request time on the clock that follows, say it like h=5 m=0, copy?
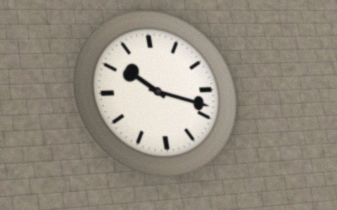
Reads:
h=10 m=18
